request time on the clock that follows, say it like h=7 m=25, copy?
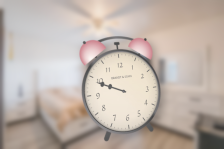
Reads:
h=9 m=49
